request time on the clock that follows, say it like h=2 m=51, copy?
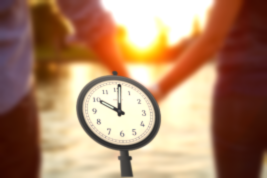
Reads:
h=10 m=1
